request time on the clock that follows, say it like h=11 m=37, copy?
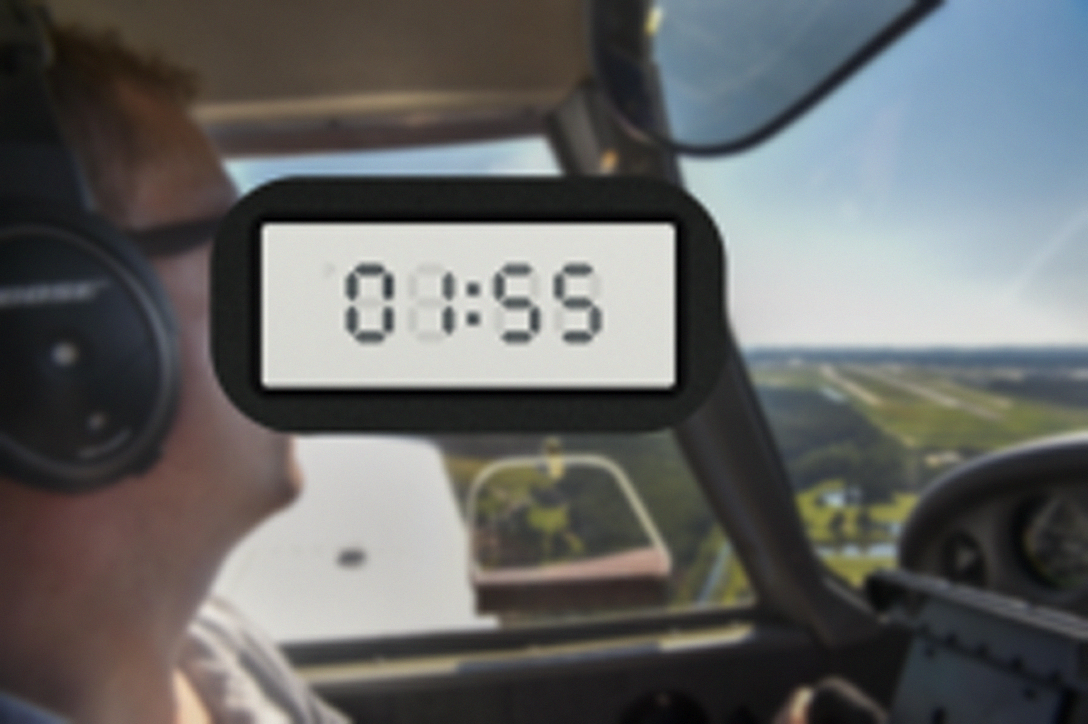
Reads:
h=1 m=55
